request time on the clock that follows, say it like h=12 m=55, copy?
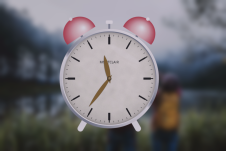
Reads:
h=11 m=36
